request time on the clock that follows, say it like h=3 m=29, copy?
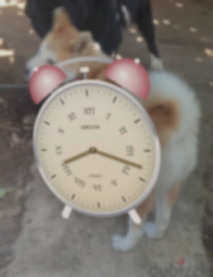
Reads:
h=8 m=18
